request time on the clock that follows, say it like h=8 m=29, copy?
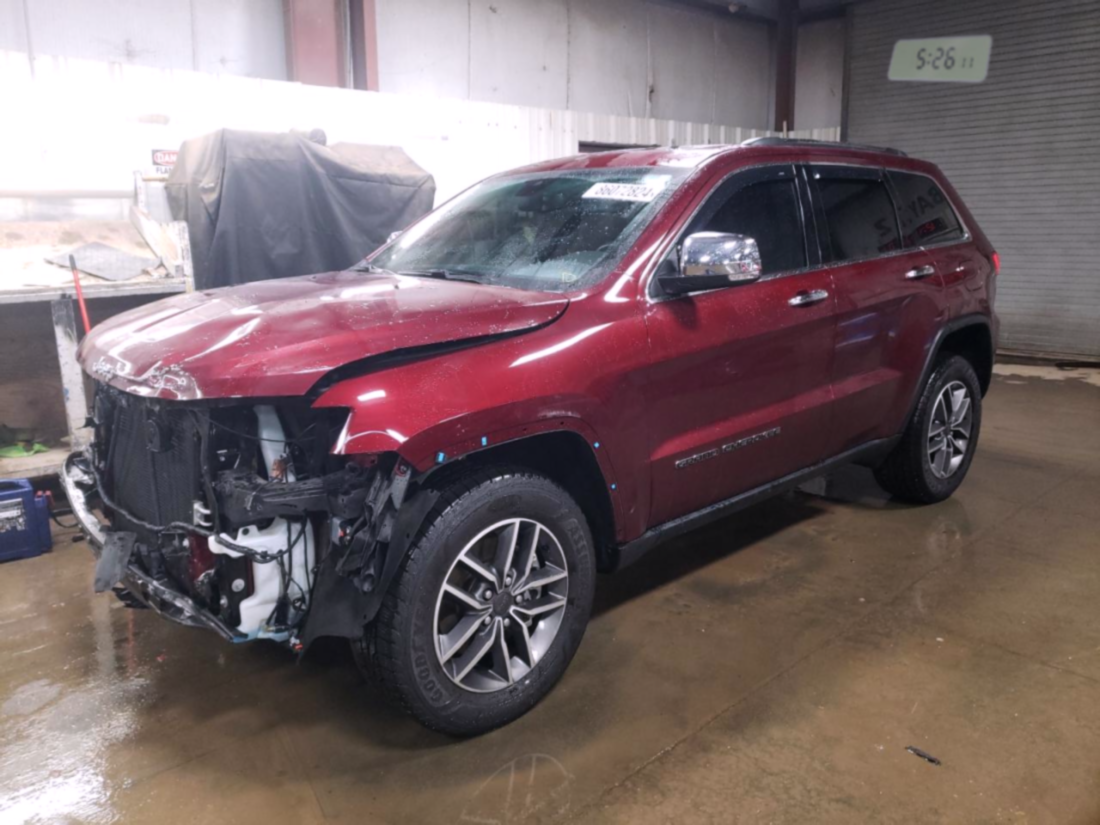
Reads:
h=5 m=26
